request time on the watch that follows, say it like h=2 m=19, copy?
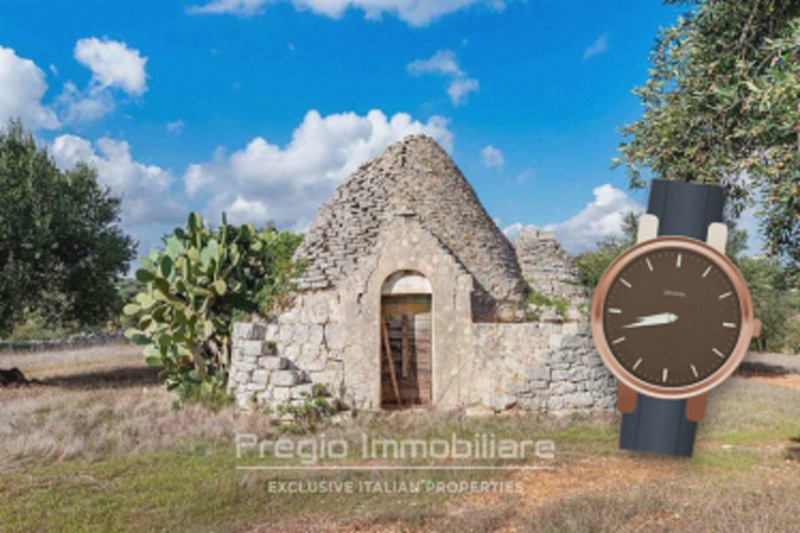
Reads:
h=8 m=42
